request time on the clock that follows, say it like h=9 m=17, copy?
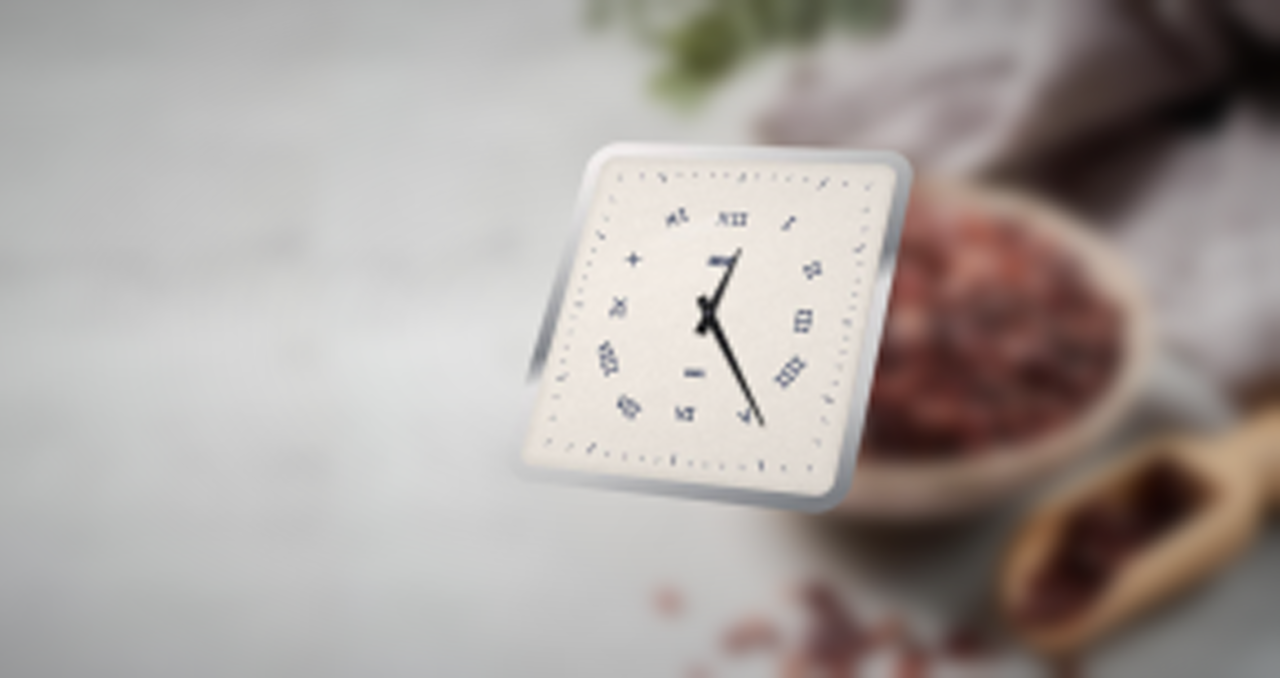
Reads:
h=12 m=24
